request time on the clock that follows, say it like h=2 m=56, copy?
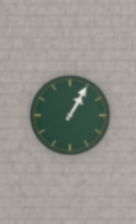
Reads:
h=1 m=5
